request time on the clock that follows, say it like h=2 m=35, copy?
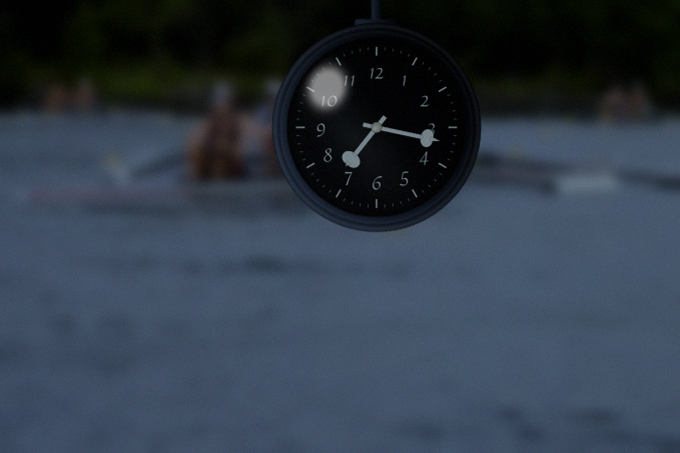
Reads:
h=7 m=17
